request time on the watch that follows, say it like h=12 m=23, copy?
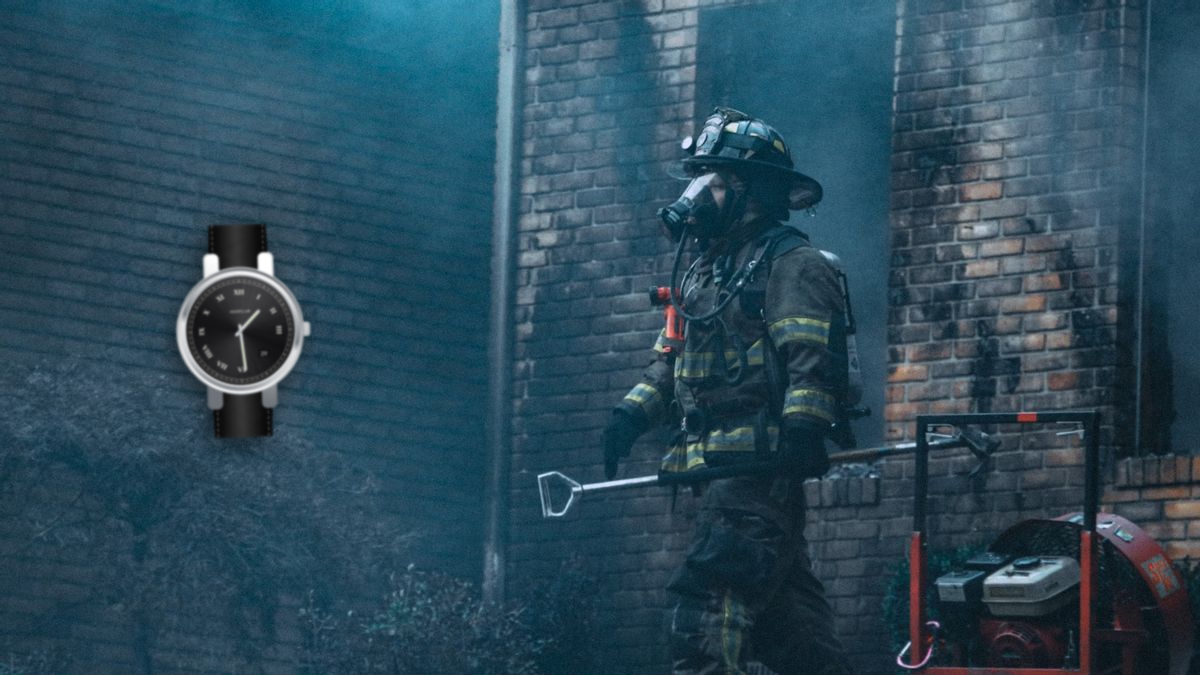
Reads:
h=1 m=29
